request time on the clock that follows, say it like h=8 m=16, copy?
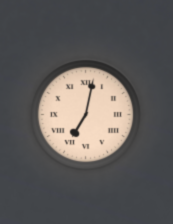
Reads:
h=7 m=2
